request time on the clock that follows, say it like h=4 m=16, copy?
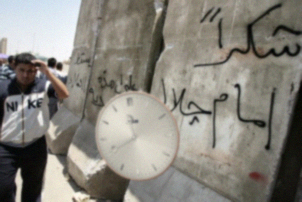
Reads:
h=11 m=41
